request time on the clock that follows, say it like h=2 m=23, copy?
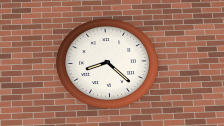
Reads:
h=8 m=23
